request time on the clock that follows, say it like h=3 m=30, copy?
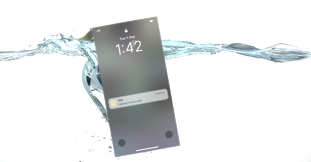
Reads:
h=1 m=42
